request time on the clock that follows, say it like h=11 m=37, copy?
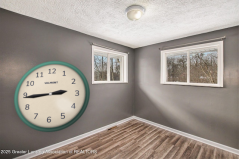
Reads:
h=2 m=44
